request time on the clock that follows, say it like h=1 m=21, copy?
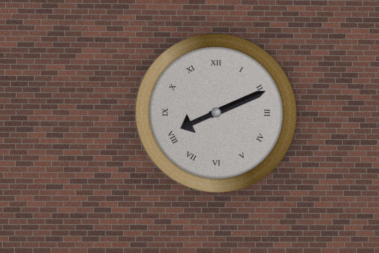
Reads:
h=8 m=11
